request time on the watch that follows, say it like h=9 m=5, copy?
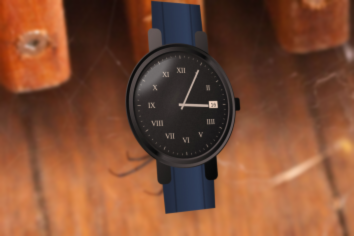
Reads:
h=3 m=5
